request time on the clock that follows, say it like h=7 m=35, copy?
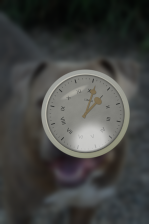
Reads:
h=1 m=1
